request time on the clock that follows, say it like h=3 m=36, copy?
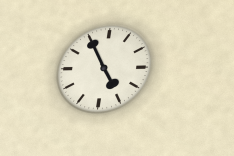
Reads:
h=4 m=55
